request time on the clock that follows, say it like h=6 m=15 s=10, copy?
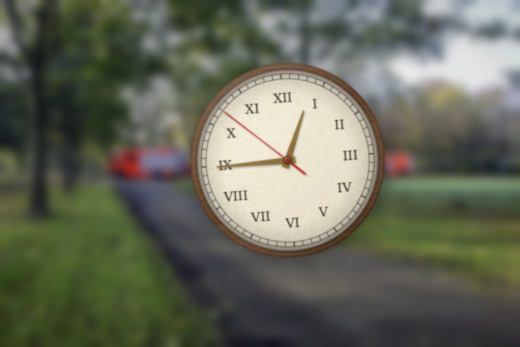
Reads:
h=12 m=44 s=52
